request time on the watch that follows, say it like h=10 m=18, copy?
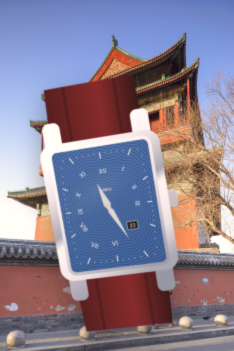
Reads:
h=11 m=26
